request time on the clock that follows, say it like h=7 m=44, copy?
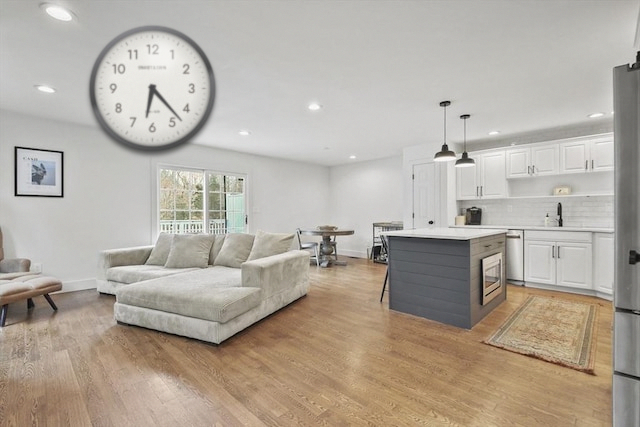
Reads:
h=6 m=23
